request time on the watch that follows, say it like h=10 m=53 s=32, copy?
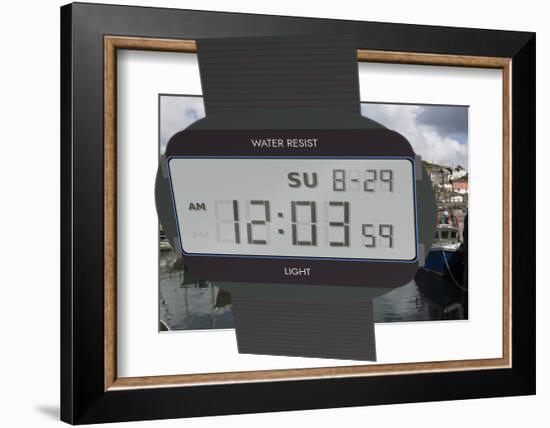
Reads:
h=12 m=3 s=59
